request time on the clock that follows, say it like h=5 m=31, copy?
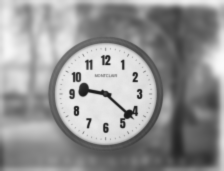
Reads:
h=9 m=22
